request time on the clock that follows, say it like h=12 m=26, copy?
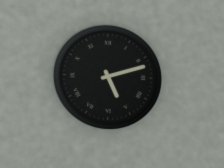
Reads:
h=5 m=12
